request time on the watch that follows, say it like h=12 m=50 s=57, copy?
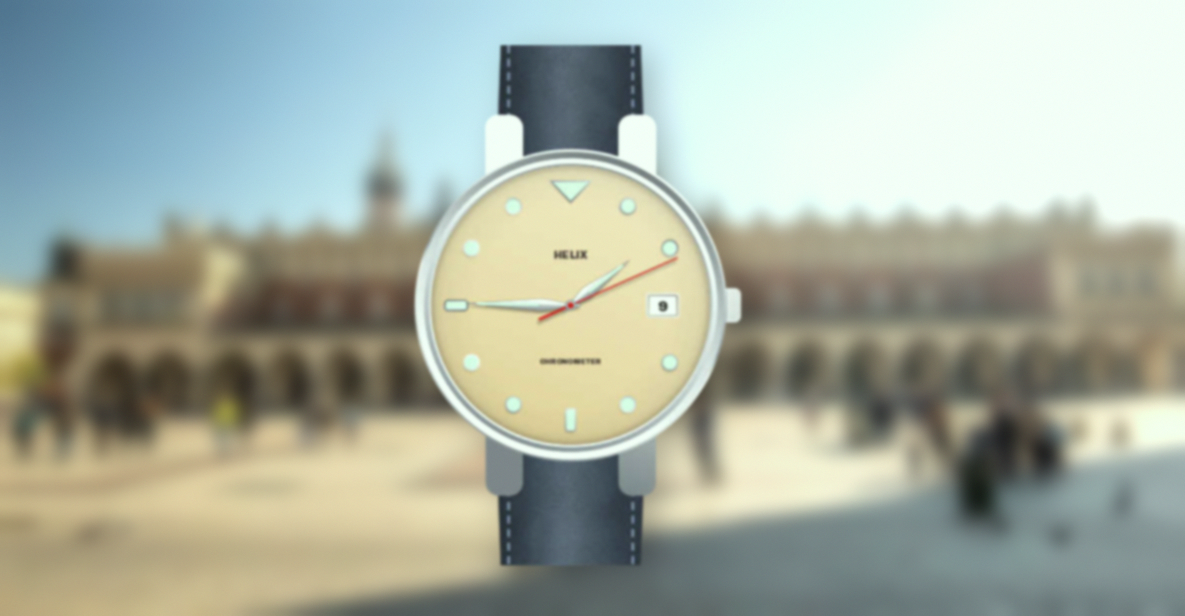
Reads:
h=1 m=45 s=11
